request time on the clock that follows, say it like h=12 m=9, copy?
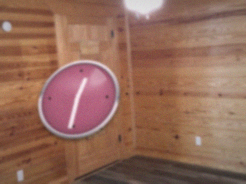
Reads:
h=12 m=31
